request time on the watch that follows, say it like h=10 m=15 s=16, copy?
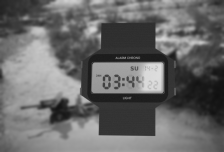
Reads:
h=3 m=44 s=22
